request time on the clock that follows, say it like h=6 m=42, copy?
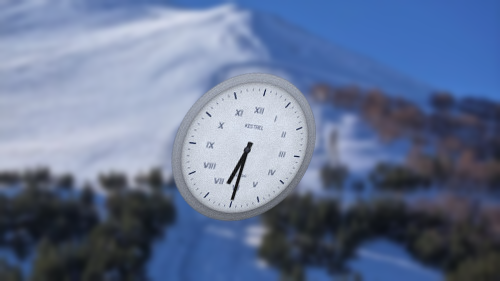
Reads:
h=6 m=30
